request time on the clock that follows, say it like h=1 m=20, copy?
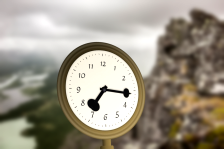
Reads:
h=7 m=16
